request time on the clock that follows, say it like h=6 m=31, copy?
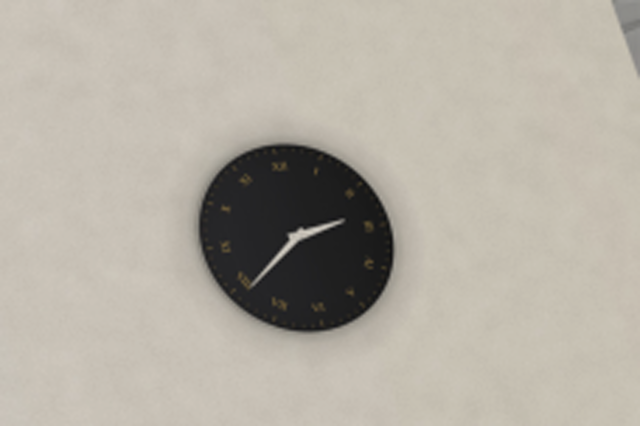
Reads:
h=2 m=39
